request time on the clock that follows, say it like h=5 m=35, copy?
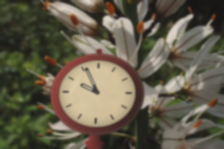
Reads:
h=9 m=56
